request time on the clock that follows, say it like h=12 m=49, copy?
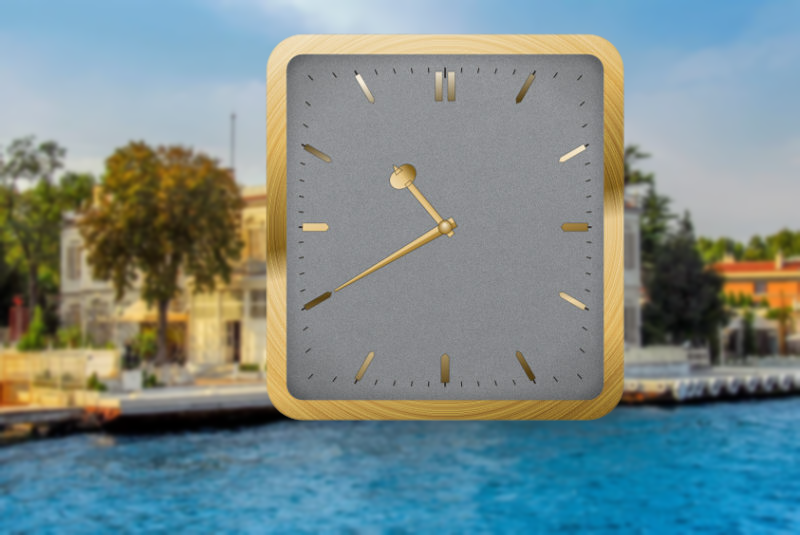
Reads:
h=10 m=40
